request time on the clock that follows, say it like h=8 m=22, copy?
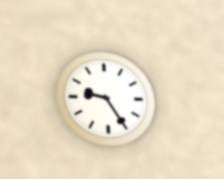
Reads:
h=9 m=25
